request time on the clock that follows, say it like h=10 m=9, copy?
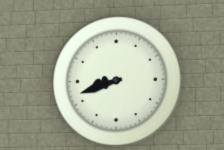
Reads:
h=8 m=42
